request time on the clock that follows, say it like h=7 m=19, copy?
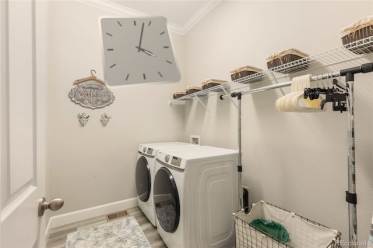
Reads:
h=4 m=3
